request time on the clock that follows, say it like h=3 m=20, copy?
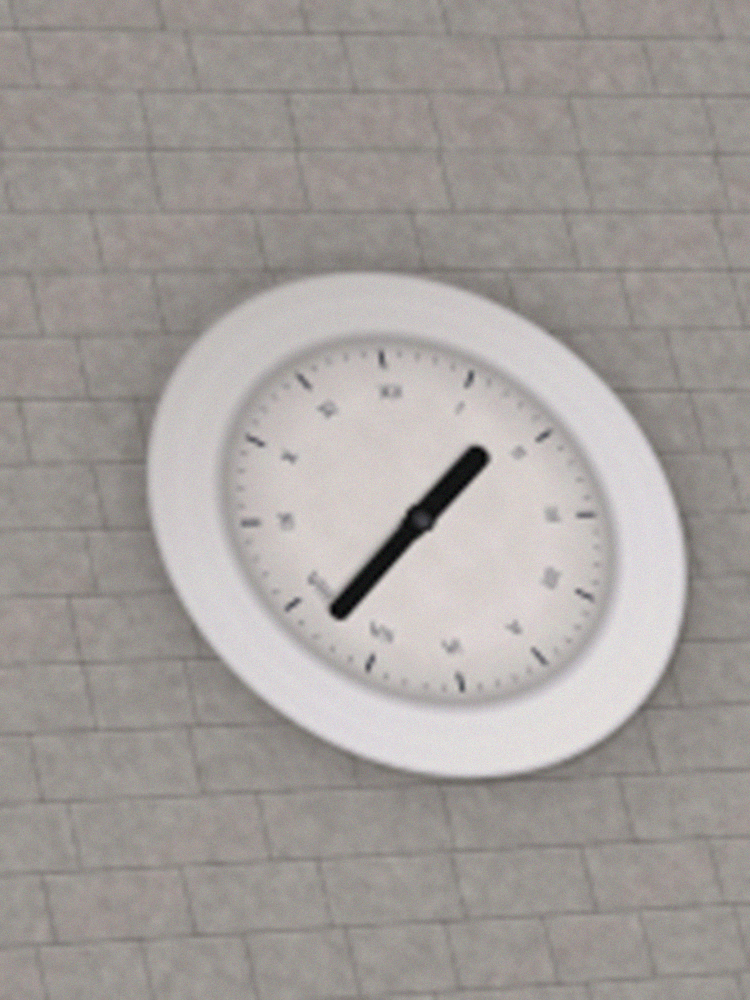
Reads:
h=1 m=38
